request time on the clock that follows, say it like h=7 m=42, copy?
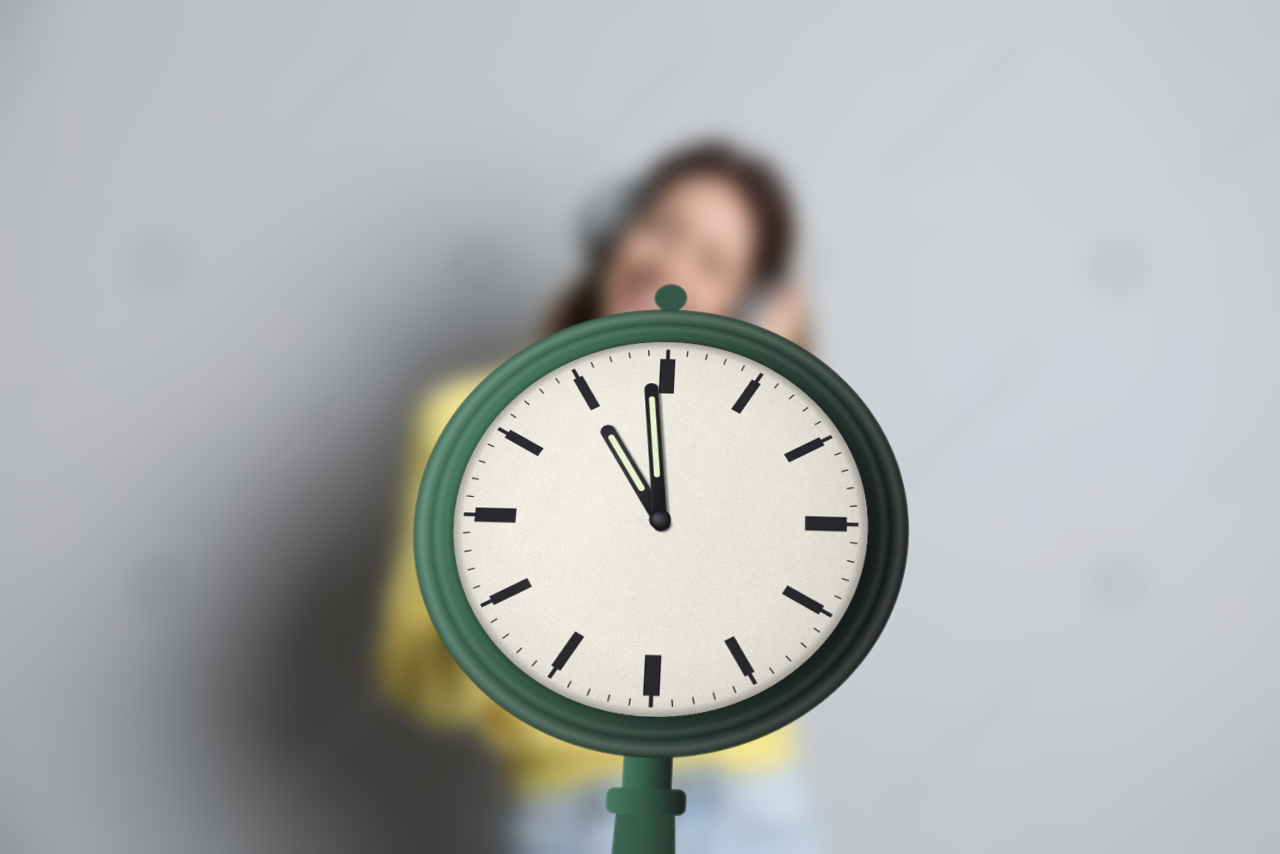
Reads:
h=10 m=59
